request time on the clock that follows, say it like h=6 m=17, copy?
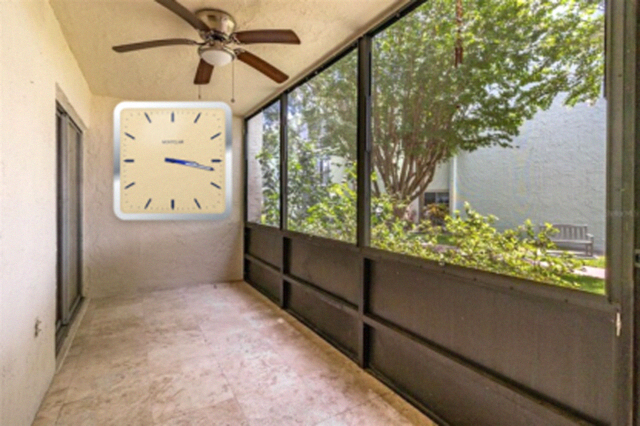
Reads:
h=3 m=17
